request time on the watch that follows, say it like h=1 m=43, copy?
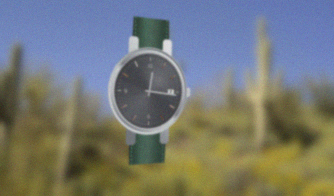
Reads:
h=12 m=16
